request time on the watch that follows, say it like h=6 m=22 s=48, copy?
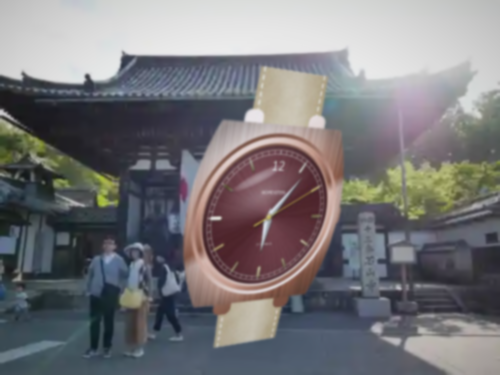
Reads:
h=6 m=6 s=10
